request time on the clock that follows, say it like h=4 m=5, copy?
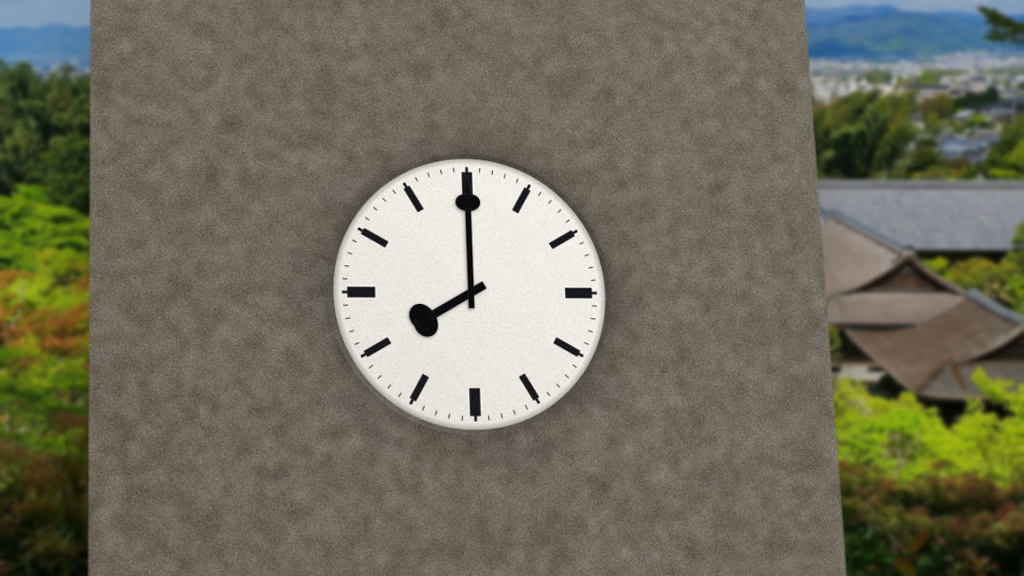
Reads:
h=8 m=0
